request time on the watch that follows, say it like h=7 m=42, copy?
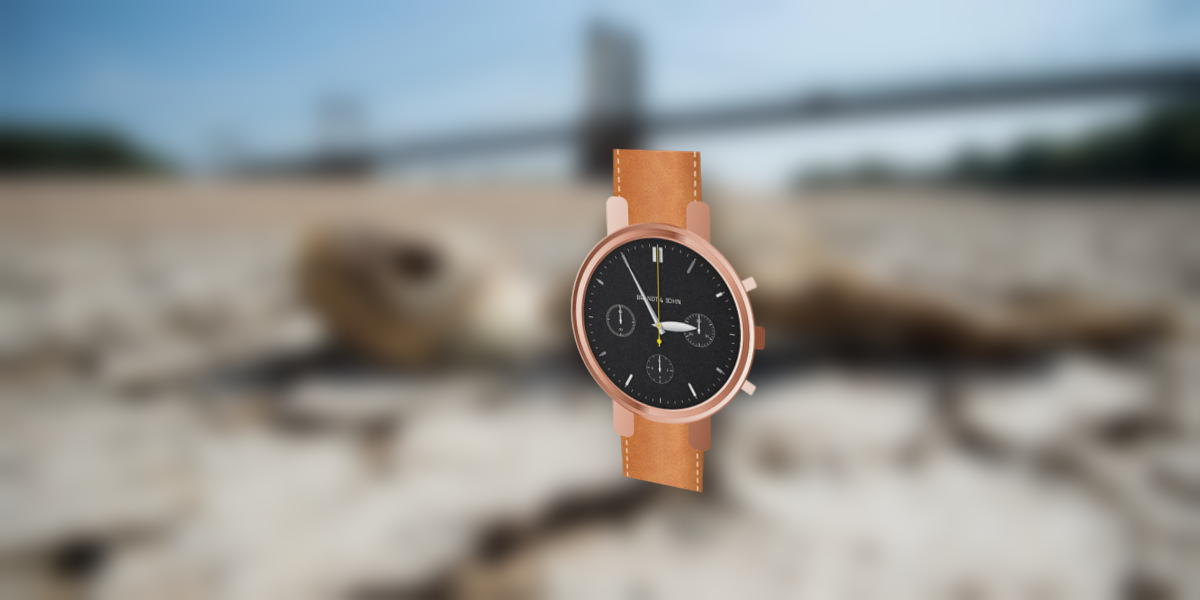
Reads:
h=2 m=55
